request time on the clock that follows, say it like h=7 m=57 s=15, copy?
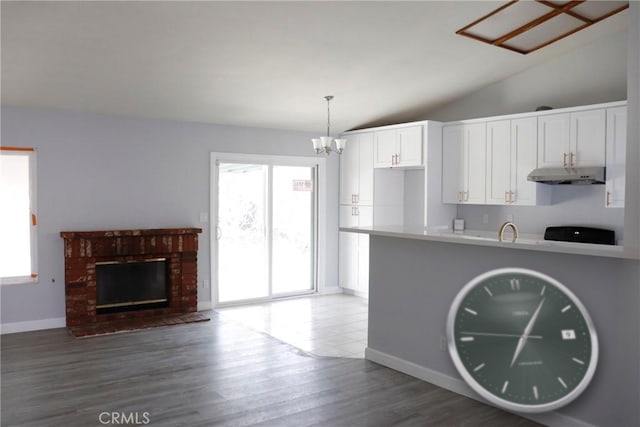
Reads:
h=7 m=5 s=46
